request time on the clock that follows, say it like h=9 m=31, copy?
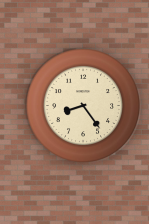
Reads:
h=8 m=24
